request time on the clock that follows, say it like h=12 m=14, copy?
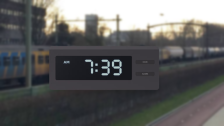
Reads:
h=7 m=39
